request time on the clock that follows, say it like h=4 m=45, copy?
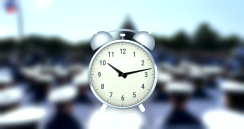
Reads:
h=10 m=13
